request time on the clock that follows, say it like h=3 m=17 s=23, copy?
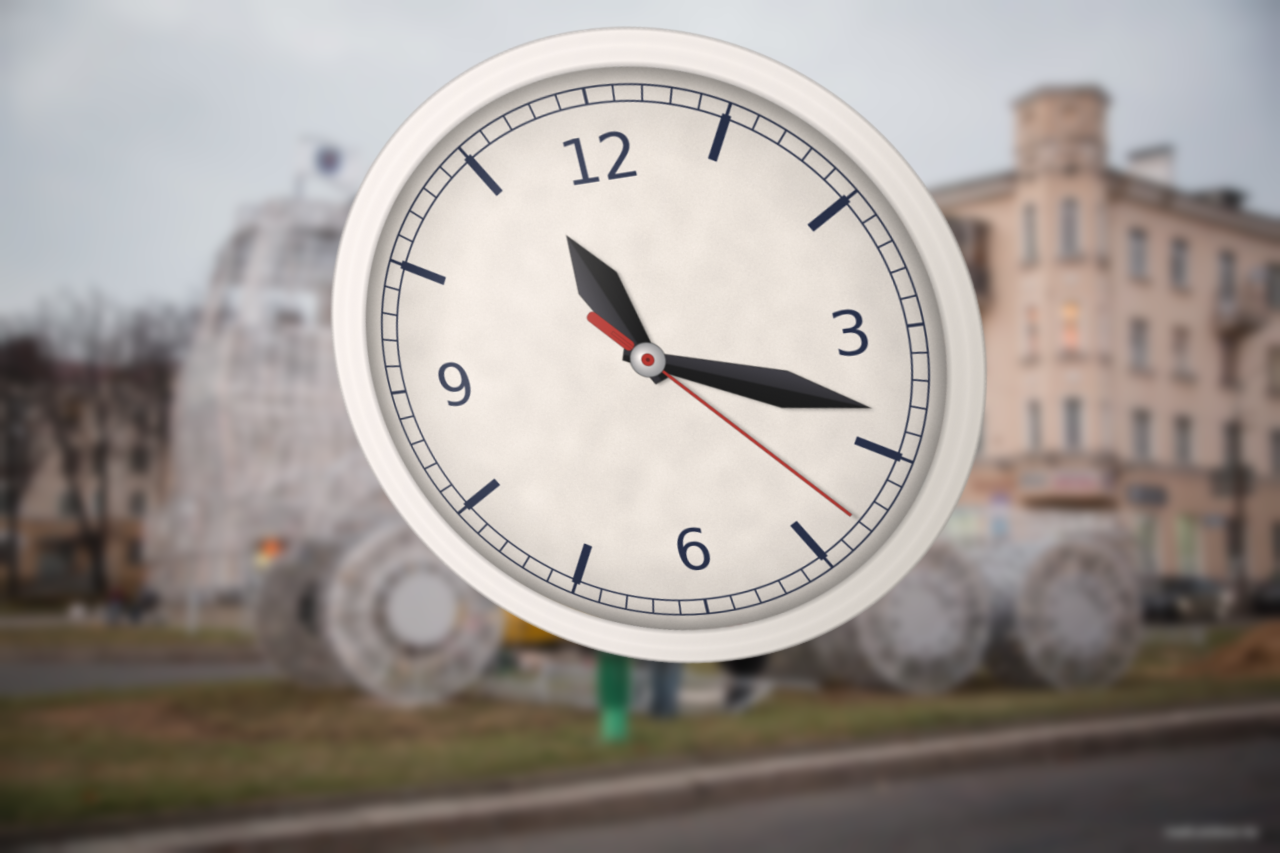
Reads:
h=11 m=18 s=23
